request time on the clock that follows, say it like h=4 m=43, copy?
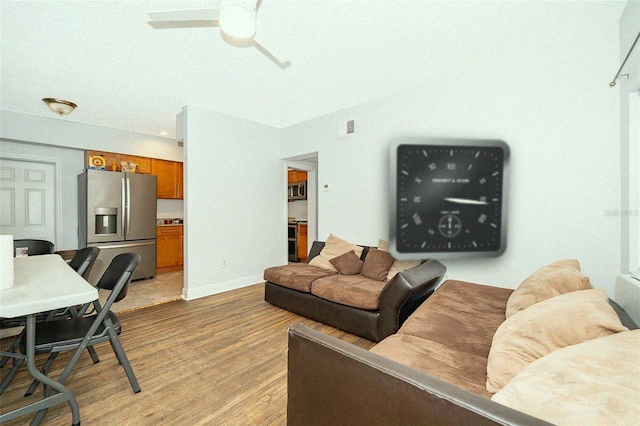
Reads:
h=3 m=16
